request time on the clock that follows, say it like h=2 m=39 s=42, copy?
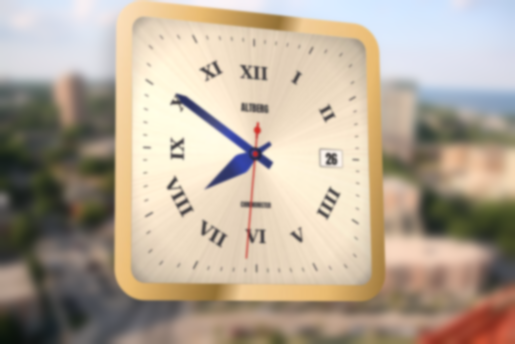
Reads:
h=7 m=50 s=31
